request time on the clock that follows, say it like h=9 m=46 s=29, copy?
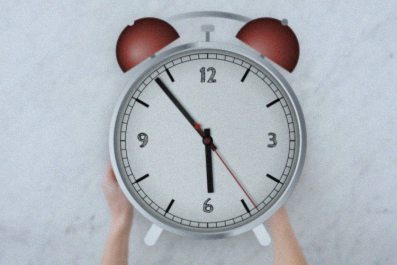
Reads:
h=5 m=53 s=24
